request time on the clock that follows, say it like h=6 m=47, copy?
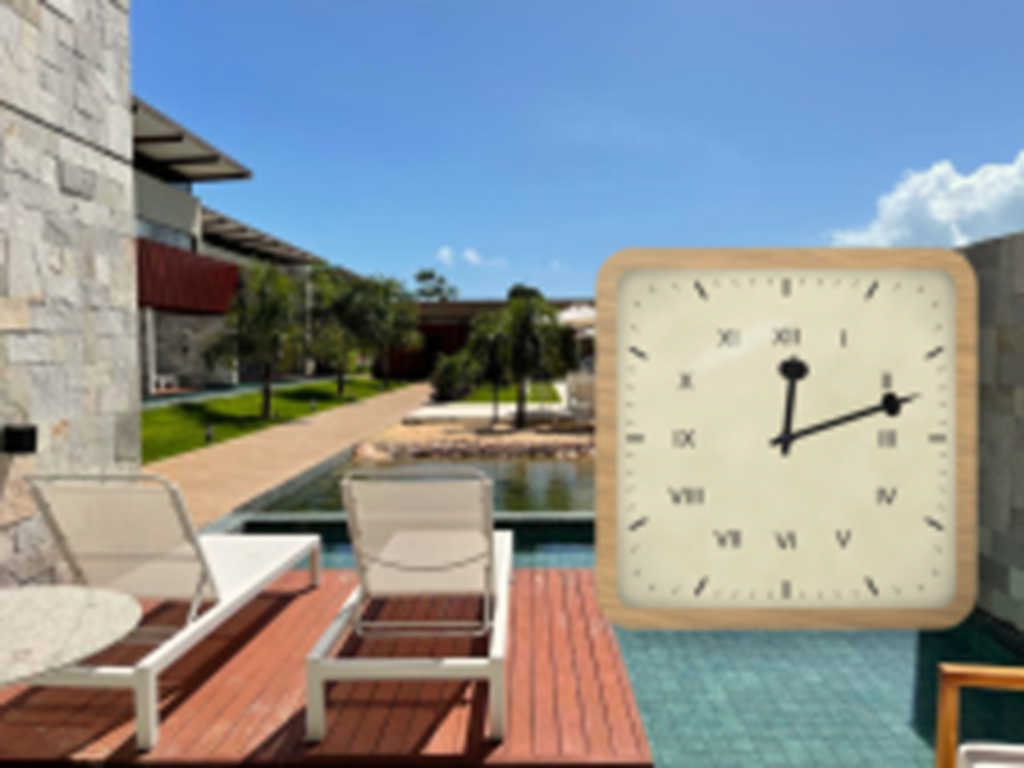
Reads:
h=12 m=12
